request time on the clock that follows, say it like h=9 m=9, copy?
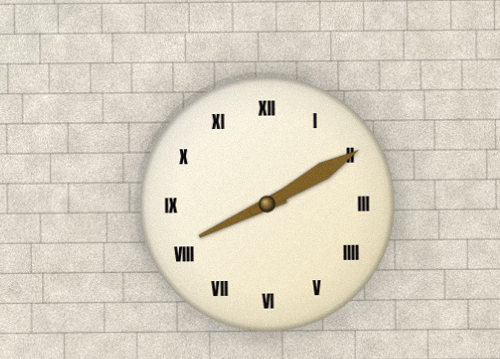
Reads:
h=8 m=10
